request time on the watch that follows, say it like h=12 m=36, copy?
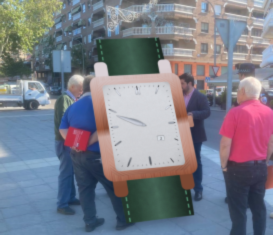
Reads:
h=9 m=49
